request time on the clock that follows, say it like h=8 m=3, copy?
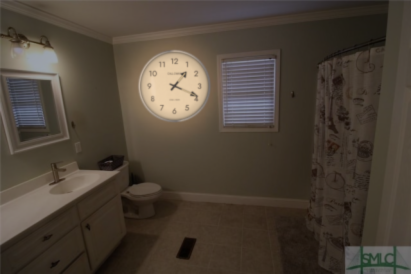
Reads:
h=1 m=19
